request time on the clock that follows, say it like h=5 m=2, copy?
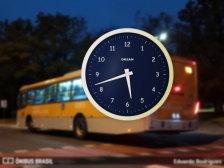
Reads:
h=5 m=42
